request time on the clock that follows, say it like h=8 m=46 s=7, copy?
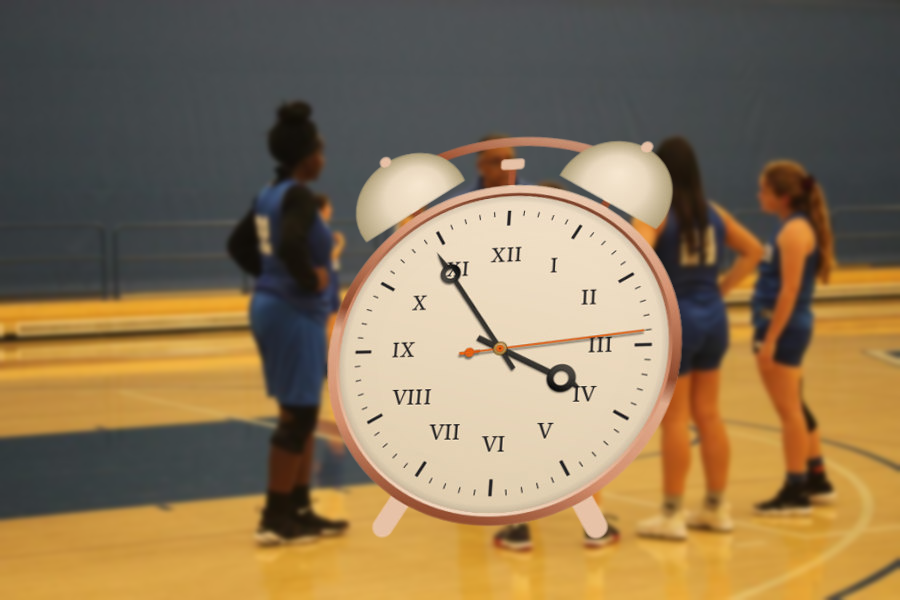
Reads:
h=3 m=54 s=14
